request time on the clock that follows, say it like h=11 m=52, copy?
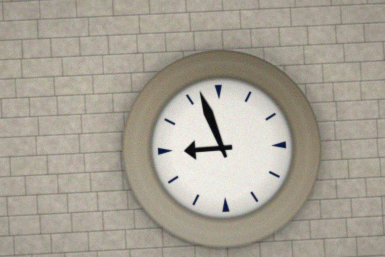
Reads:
h=8 m=57
